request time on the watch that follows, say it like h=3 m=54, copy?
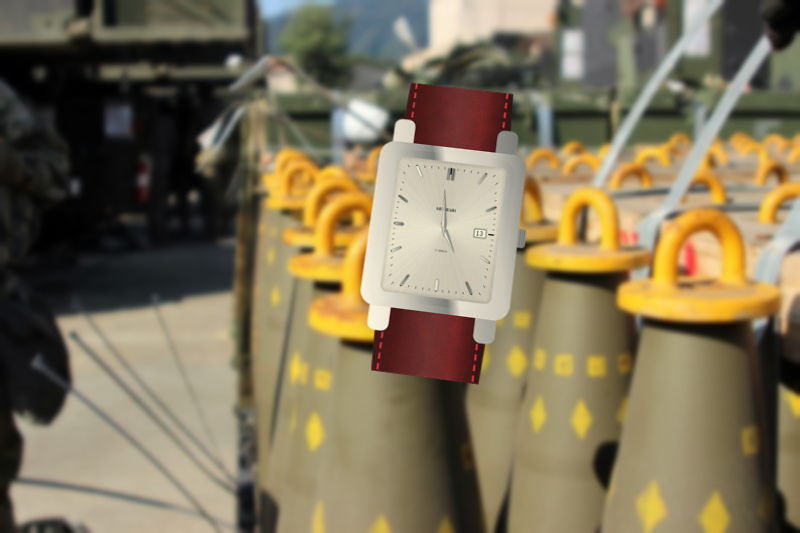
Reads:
h=4 m=59
